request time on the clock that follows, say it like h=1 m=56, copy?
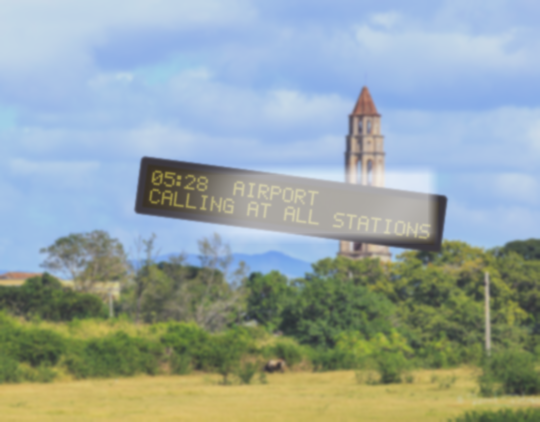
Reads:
h=5 m=28
